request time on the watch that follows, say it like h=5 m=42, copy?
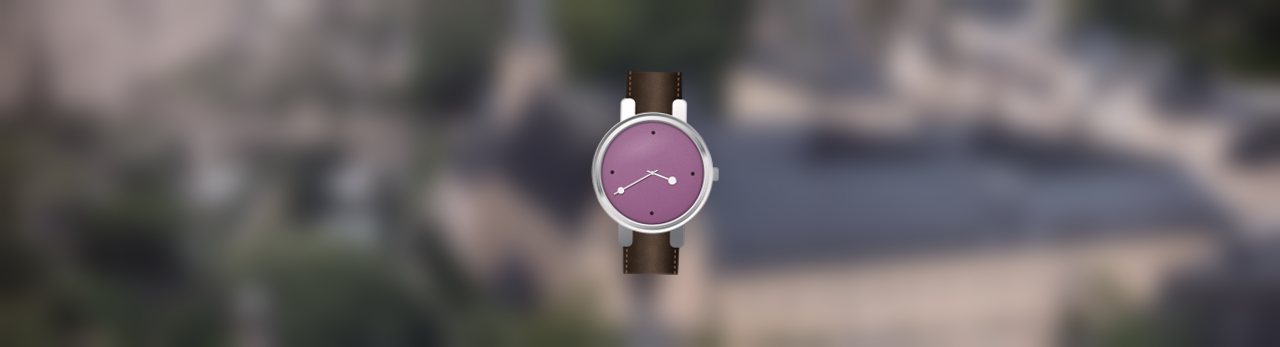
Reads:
h=3 m=40
